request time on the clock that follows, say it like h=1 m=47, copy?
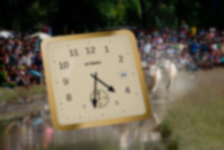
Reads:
h=4 m=32
